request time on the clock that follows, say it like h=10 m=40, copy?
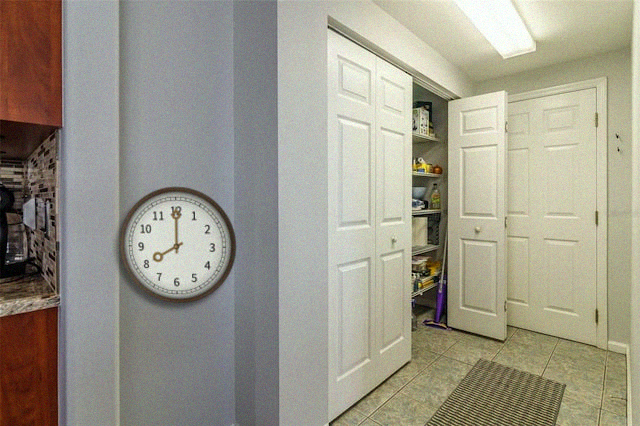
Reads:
h=8 m=0
